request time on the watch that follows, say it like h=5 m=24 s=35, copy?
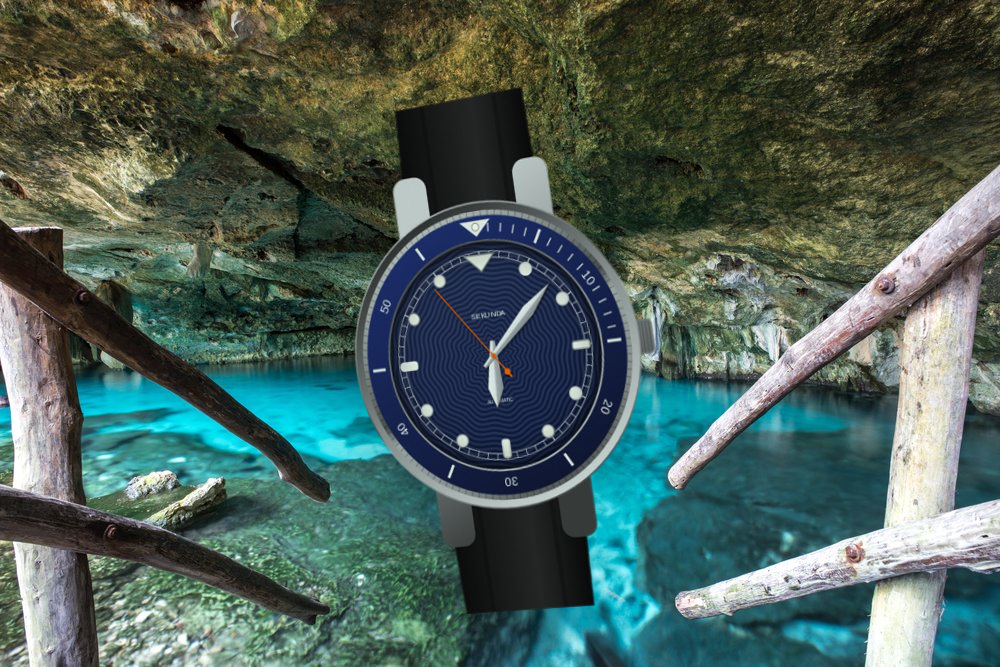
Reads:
h=6 m=7 s=54
